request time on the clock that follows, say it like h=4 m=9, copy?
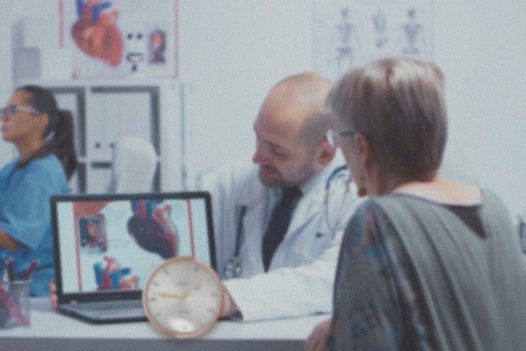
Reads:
h=1 m=47
